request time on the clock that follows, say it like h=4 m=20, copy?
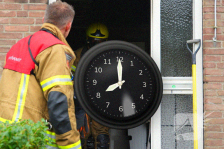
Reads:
h=8 m=0
